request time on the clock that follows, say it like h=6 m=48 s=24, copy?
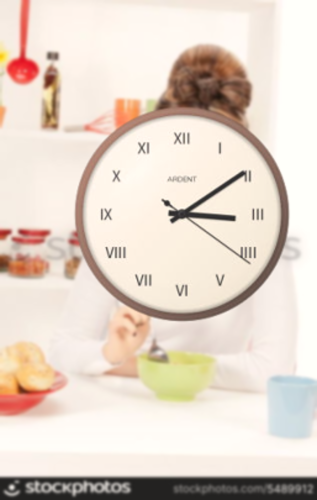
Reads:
h=3 m=9 s=21
